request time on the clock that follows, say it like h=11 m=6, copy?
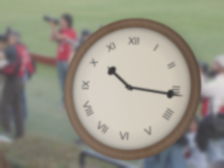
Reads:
h=10 m=16
